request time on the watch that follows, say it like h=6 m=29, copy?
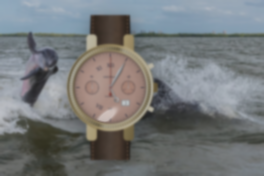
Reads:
h=5 m=5
